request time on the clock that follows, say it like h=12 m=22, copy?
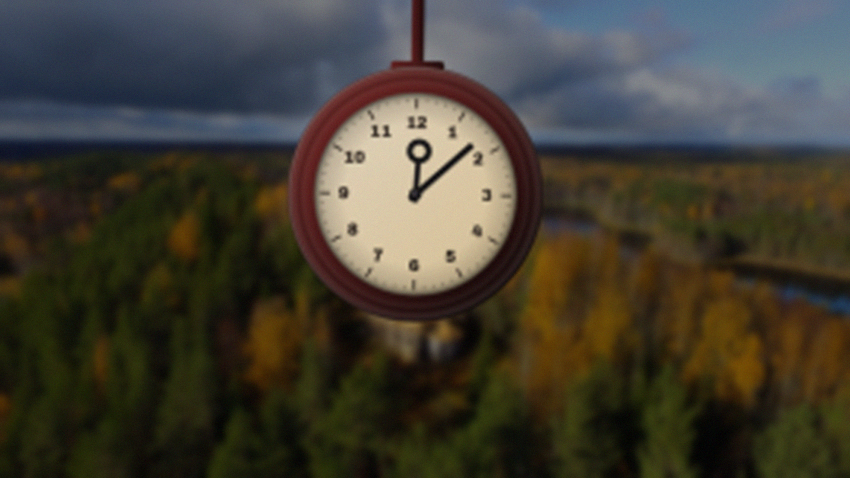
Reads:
h=12 m=8
